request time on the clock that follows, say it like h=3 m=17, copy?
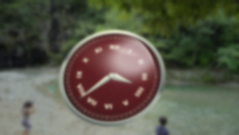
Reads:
h=3 m=38
